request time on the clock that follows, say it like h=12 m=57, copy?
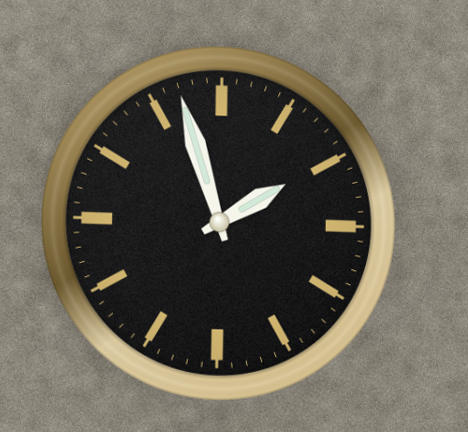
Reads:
h=1 m=57
